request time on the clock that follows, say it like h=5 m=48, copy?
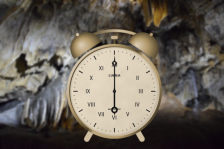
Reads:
h=6 m=0
